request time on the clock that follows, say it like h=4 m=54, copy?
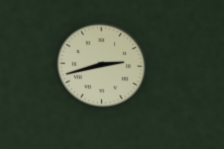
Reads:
h=2 m=42
